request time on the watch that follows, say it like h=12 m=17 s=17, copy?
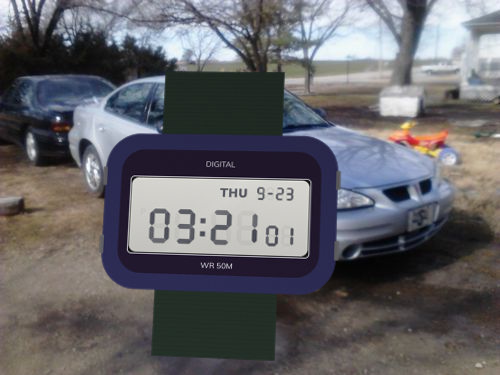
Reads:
h=3 m=21 s=1
